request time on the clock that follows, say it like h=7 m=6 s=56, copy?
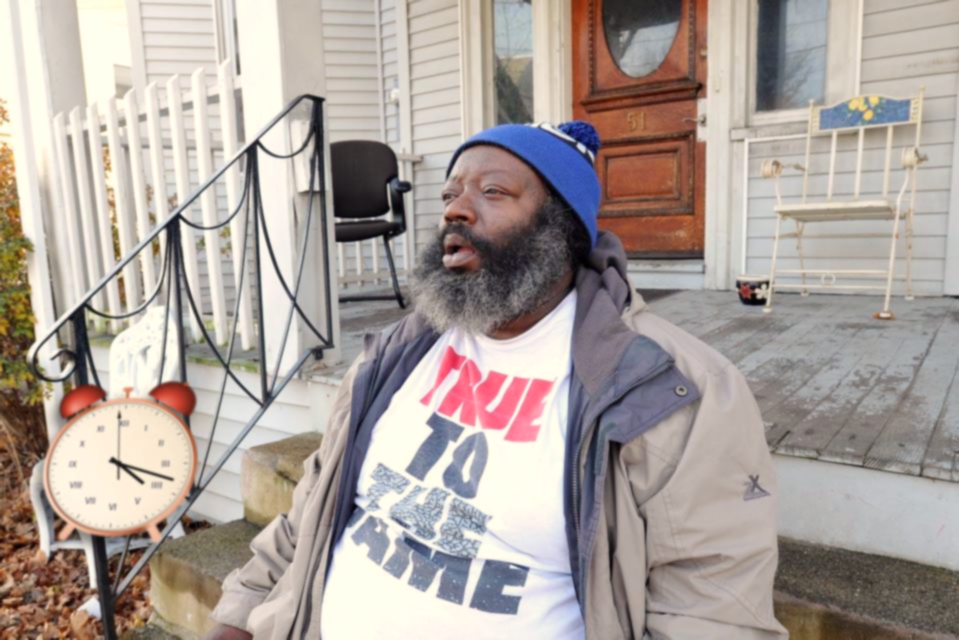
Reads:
h=4 m=17 s=59
